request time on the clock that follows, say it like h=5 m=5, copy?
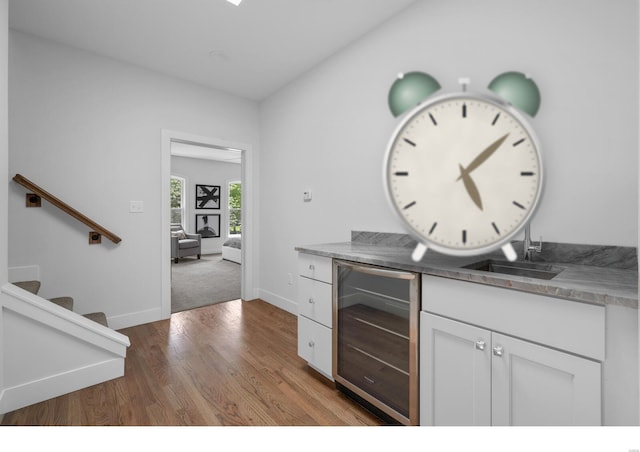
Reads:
h=5 m=8
